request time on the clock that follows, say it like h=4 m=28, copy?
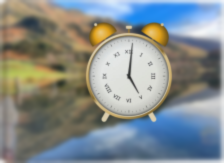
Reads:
h=5 m=1
